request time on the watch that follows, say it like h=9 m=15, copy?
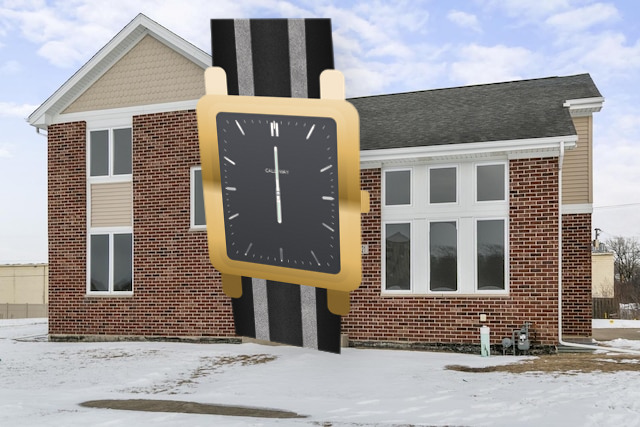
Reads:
h=6 m=0
